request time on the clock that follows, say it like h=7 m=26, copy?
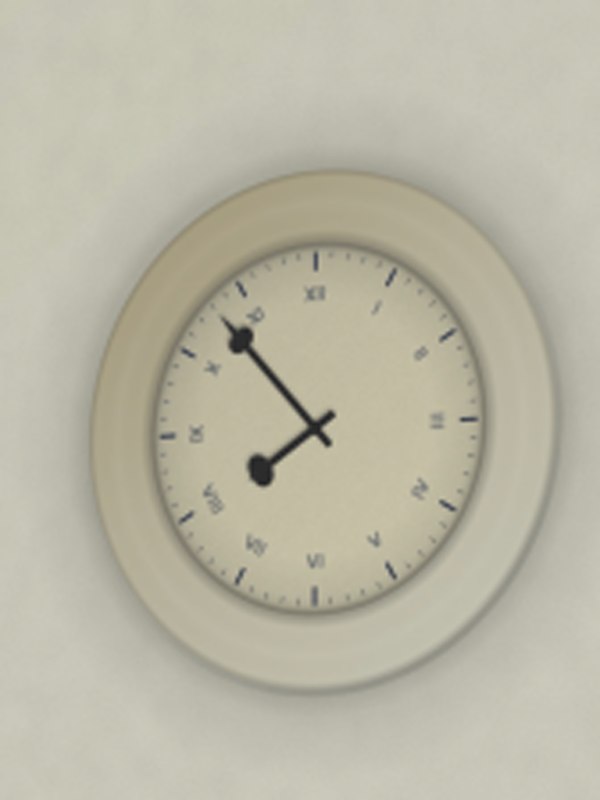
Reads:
h=7 m=53
